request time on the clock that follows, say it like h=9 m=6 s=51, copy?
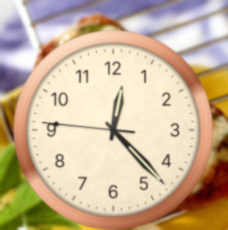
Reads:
h=12 m=22 s=46
